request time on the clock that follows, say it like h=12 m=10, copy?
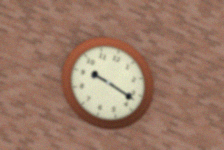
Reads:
h=9 m=17
